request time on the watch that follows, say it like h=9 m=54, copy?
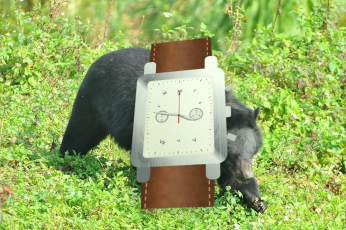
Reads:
h=3 m=47
